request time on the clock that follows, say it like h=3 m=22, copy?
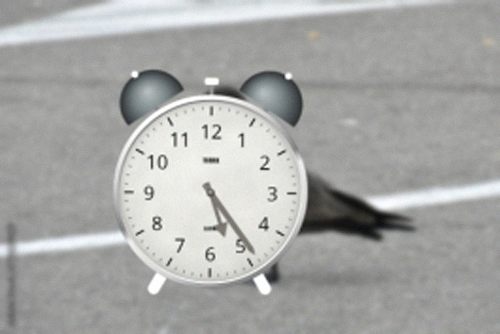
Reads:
h=5 m=24
